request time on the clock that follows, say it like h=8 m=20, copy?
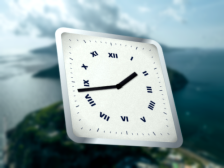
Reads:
h=1 m=43
